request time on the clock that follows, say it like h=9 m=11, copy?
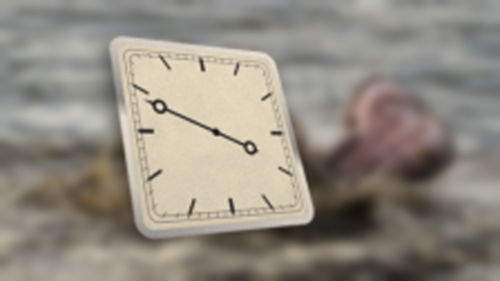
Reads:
h=3 m=49
